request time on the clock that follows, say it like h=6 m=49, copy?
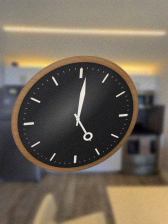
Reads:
h=5 m=1
